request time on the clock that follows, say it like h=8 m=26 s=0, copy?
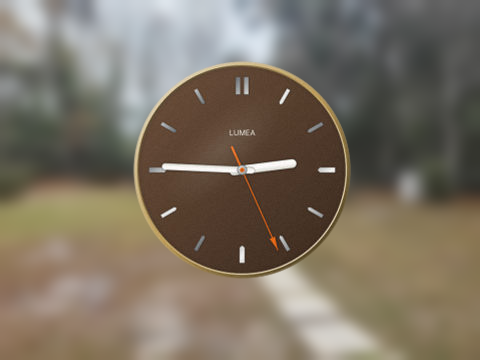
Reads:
h=2 m=45 s=26
